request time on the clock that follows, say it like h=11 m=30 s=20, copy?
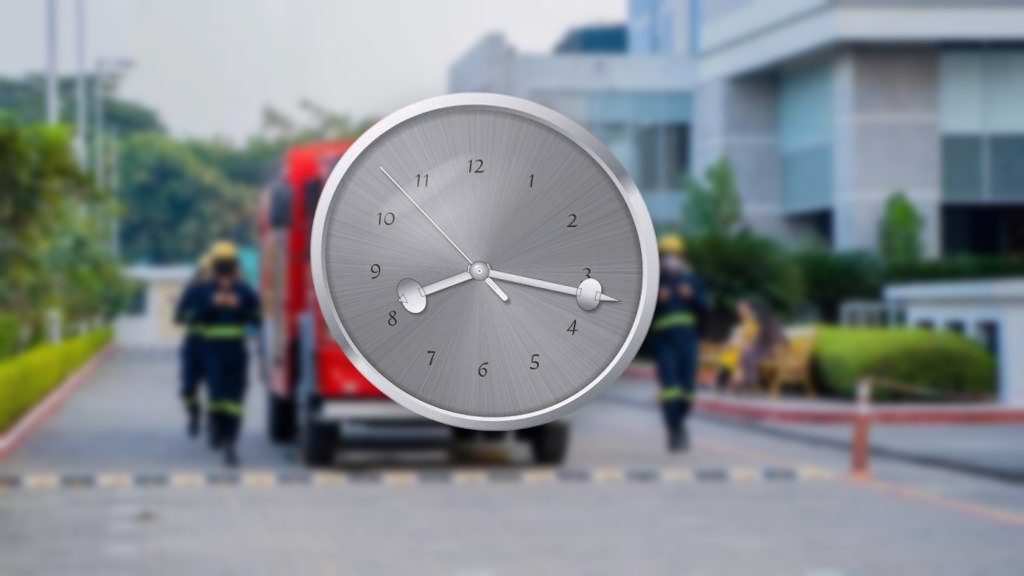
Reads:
h=8 m=16 s=53
